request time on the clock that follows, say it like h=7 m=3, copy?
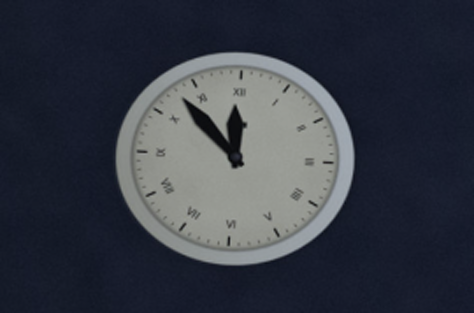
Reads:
h=11 m=53
